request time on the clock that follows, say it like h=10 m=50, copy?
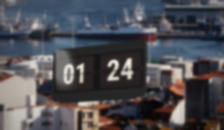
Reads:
h=1 m=24
